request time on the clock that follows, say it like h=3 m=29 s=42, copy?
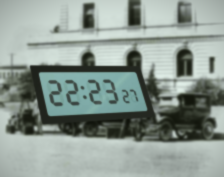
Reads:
h=22 m=23 s=27
